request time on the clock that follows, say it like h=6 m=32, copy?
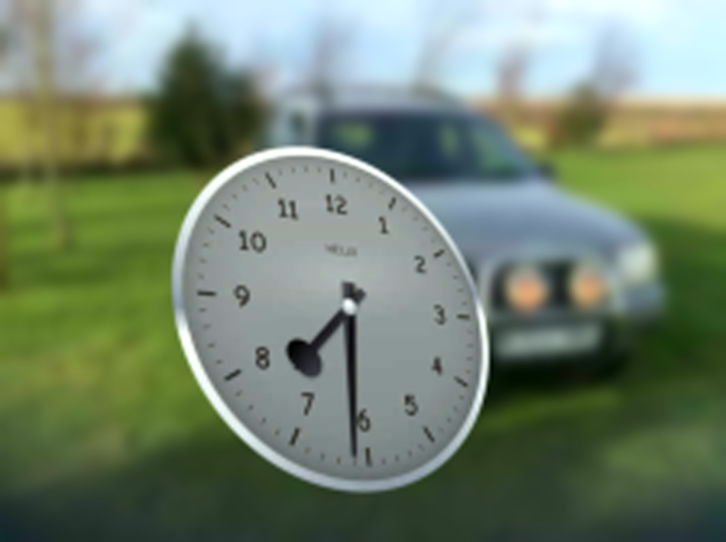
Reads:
h=7 m=31
